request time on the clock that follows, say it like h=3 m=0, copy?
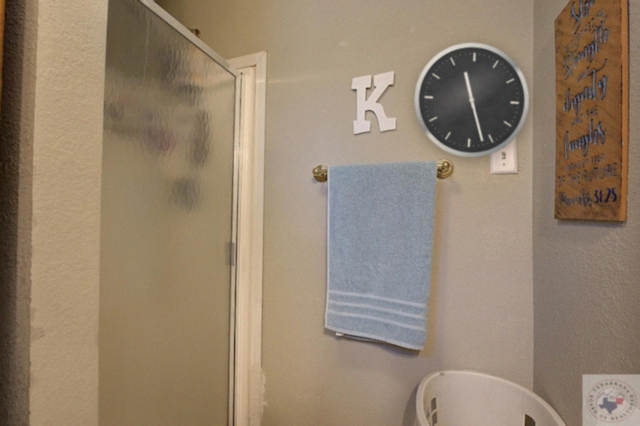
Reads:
h=11 m=27
